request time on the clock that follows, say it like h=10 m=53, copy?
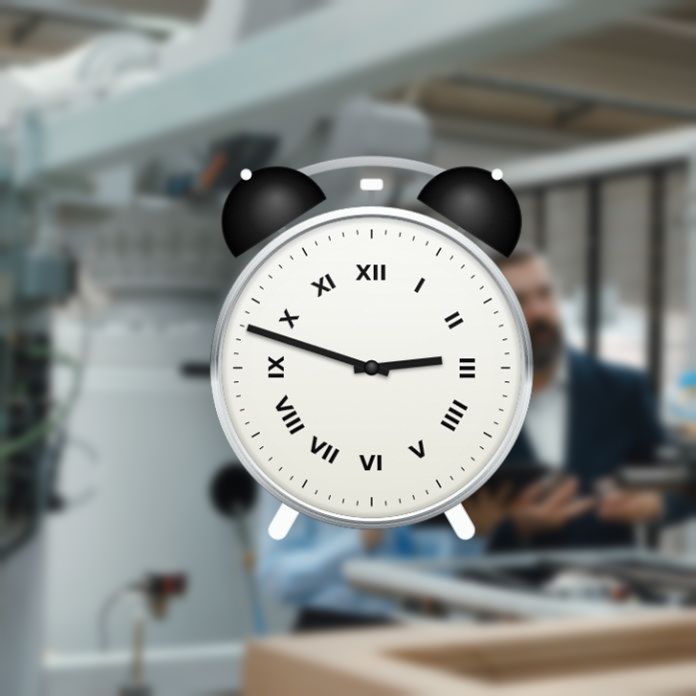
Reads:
h=2 m=48
